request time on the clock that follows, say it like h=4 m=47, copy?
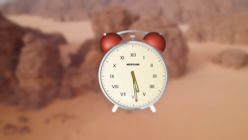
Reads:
h=5 m=29
